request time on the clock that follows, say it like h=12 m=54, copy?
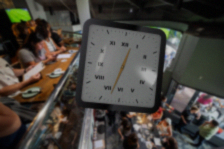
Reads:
h=12 m=33
